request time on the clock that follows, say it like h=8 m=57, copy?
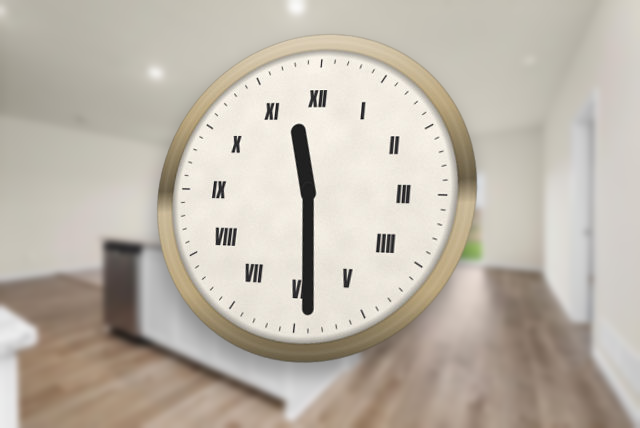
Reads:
h=11 m=29
